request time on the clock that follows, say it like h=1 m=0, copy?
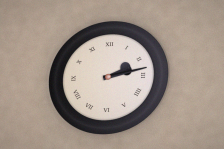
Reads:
h=2 m=13
